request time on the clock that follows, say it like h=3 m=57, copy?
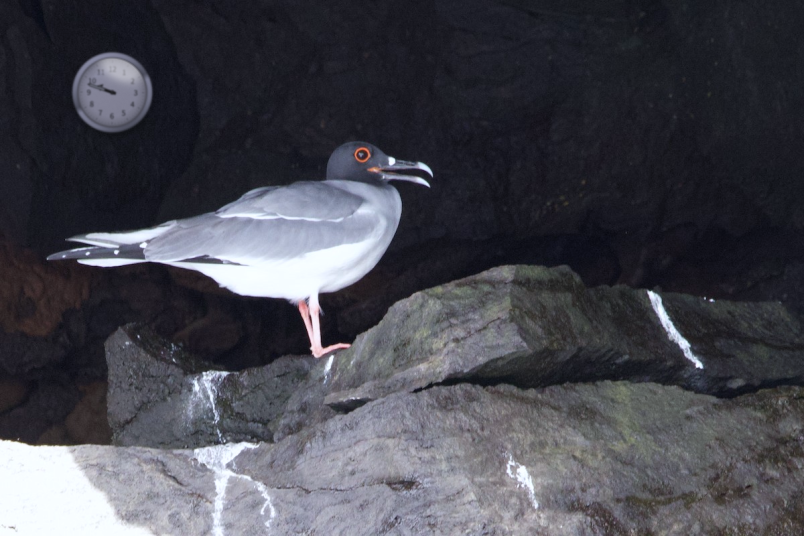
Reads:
h=9 m=48
